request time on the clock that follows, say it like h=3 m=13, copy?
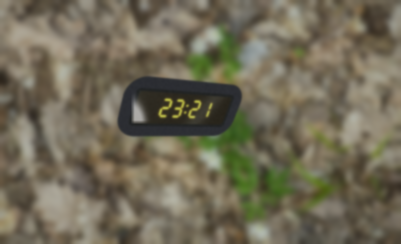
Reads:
h=23 m=21
